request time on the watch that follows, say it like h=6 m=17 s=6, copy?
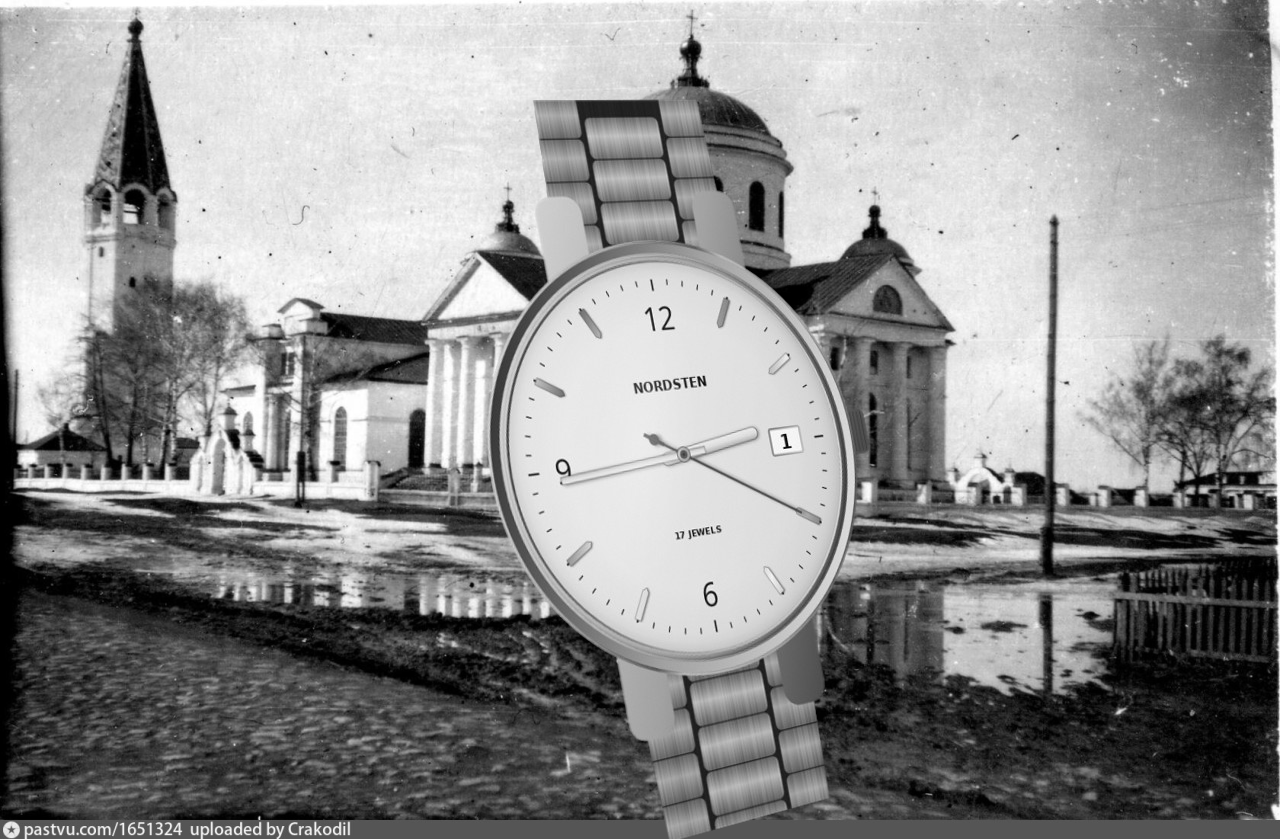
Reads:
h=2 m=44 s=20
